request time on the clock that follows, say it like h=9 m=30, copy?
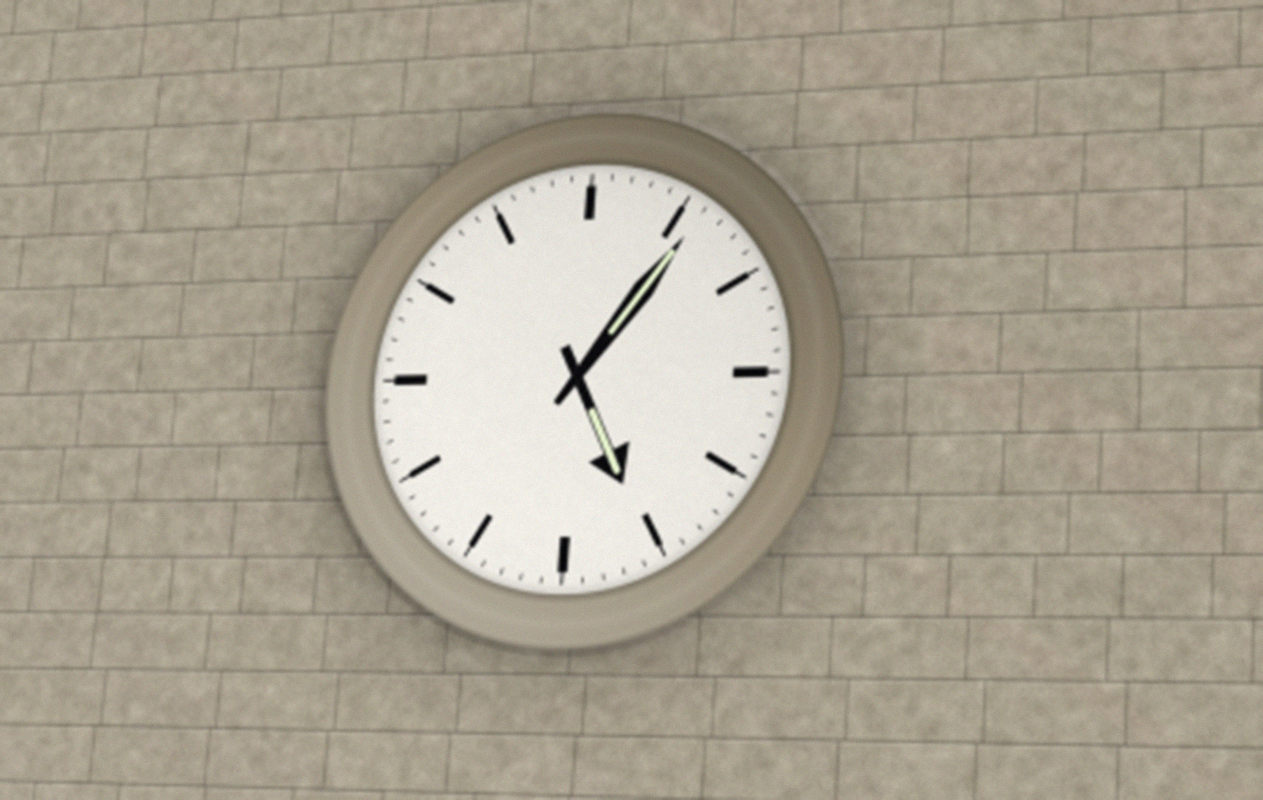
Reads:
h=5 m=6
